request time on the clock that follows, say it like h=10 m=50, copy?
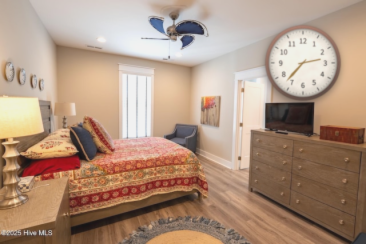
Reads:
h=2 m=37
